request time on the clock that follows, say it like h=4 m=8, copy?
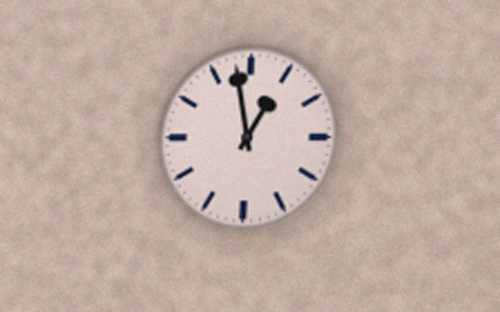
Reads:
h=12 m=58
